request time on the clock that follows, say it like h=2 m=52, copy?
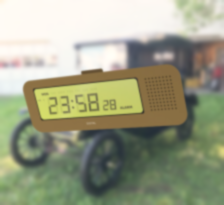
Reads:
h=23 m=58
